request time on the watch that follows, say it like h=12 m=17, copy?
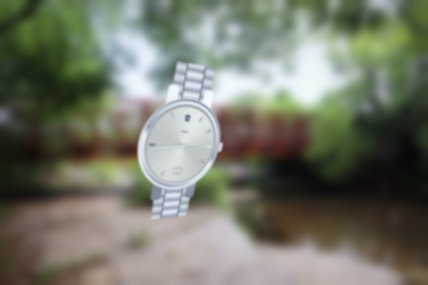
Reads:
h=2 m=44
